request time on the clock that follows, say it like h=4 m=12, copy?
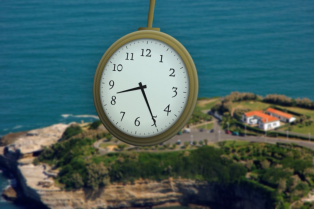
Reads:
h=8 m=25
